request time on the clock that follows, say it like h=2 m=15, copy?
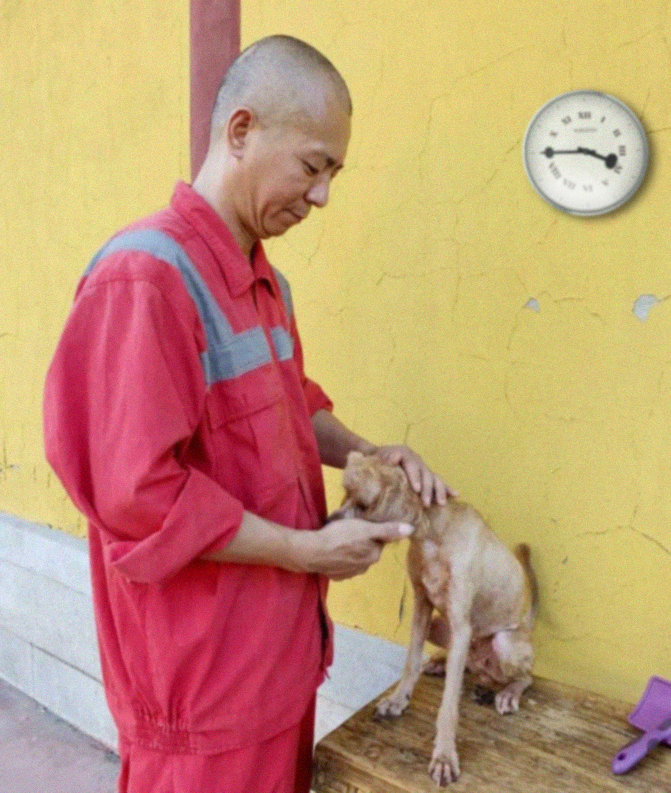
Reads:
h=3 m=45
